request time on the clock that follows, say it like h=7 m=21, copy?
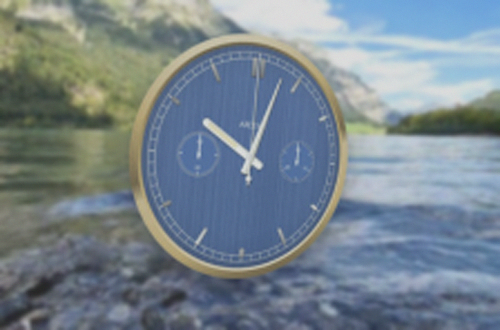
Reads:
h=10 m=3
